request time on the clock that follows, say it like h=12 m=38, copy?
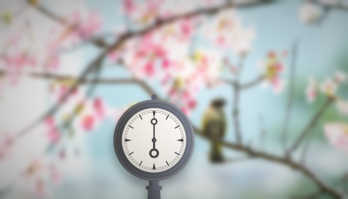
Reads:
h=6 m=0
